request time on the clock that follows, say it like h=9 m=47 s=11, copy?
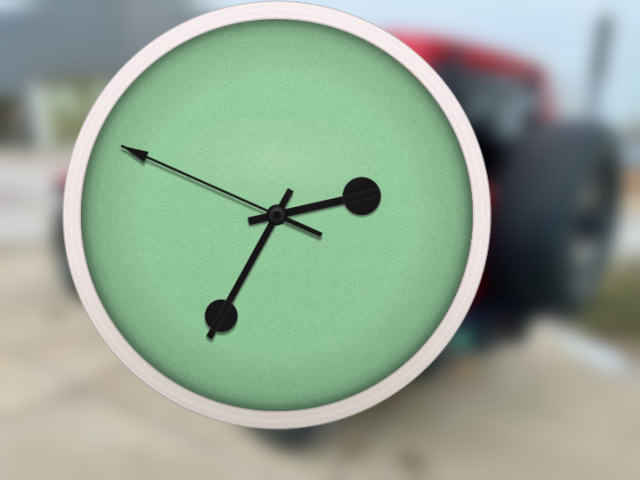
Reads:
h=2 m=34 s=49
